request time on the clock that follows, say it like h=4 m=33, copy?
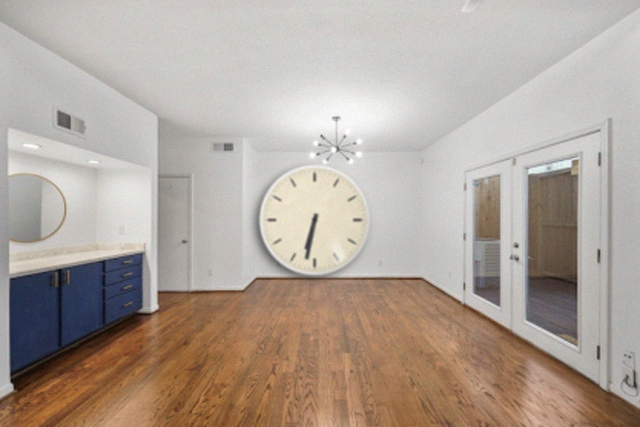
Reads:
h=6 m=32
